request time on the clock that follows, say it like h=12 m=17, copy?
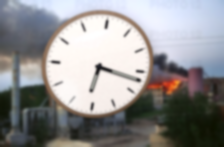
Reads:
h=6 m=17
